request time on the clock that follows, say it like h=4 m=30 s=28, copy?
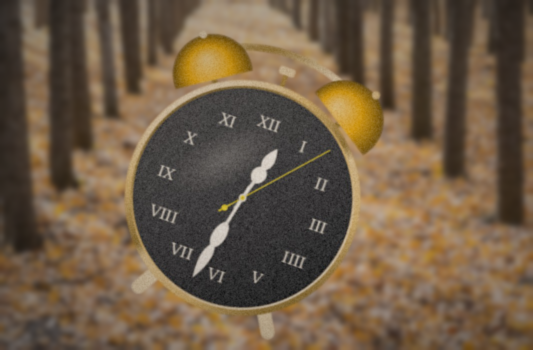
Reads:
h=12 m=32 s=7
